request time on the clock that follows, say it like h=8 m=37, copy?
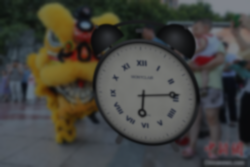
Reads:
h=6 m=14
